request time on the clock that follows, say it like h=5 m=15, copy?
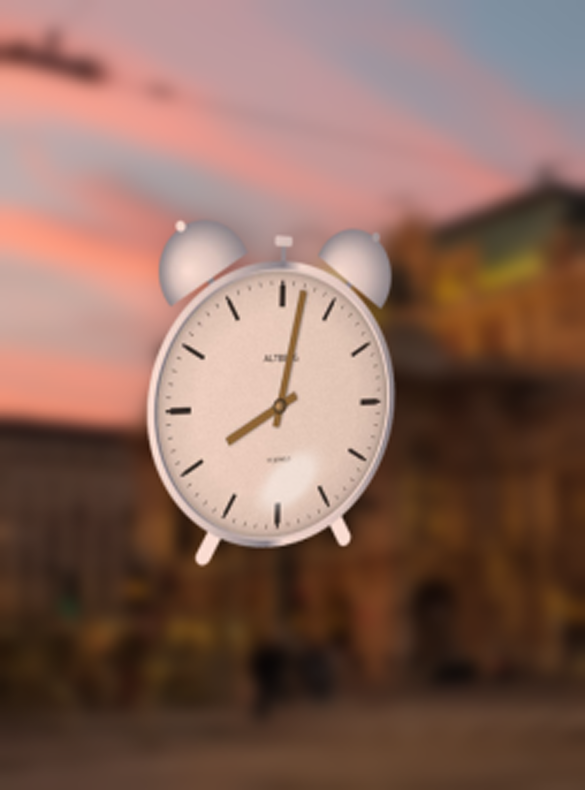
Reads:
h=8 m=2
